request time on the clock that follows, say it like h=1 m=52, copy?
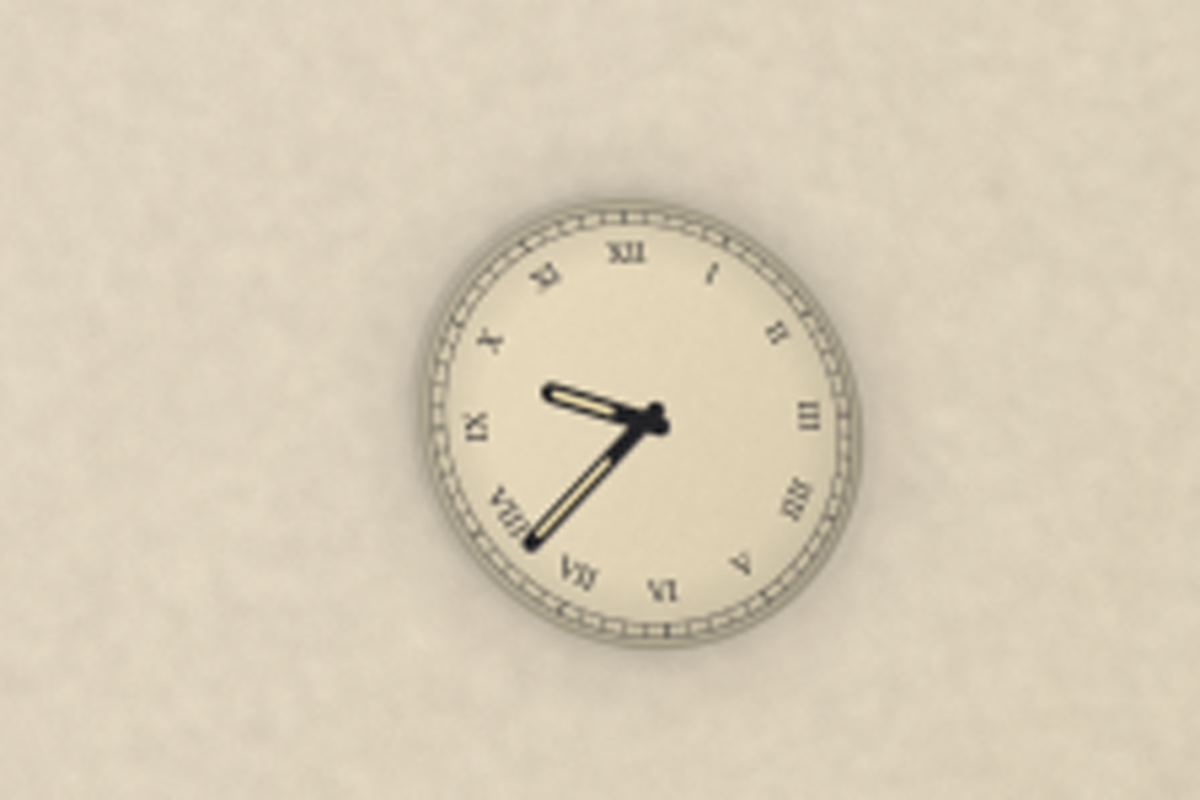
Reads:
h=9 m=38
